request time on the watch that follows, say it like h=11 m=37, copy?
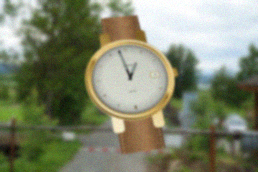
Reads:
h=12 m=58
